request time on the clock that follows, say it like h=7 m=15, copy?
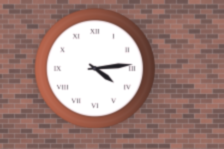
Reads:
h=4 m=14
